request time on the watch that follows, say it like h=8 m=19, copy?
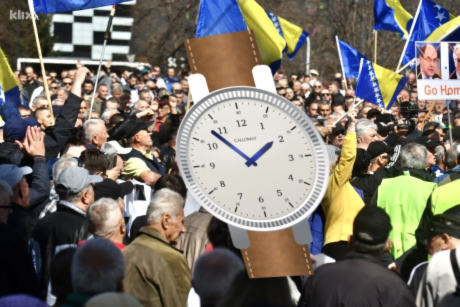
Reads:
h=1 m=53
